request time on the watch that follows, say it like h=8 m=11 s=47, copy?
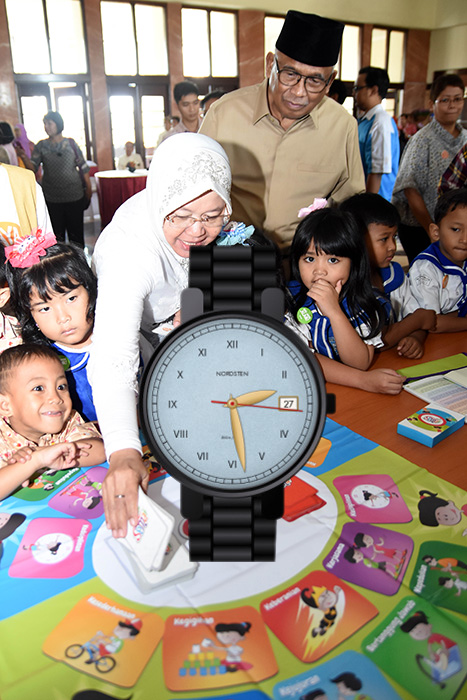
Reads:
h=2 m=28 s=16
